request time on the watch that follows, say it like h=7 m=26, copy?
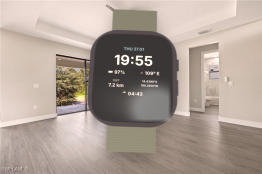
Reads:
h=19 m=55
